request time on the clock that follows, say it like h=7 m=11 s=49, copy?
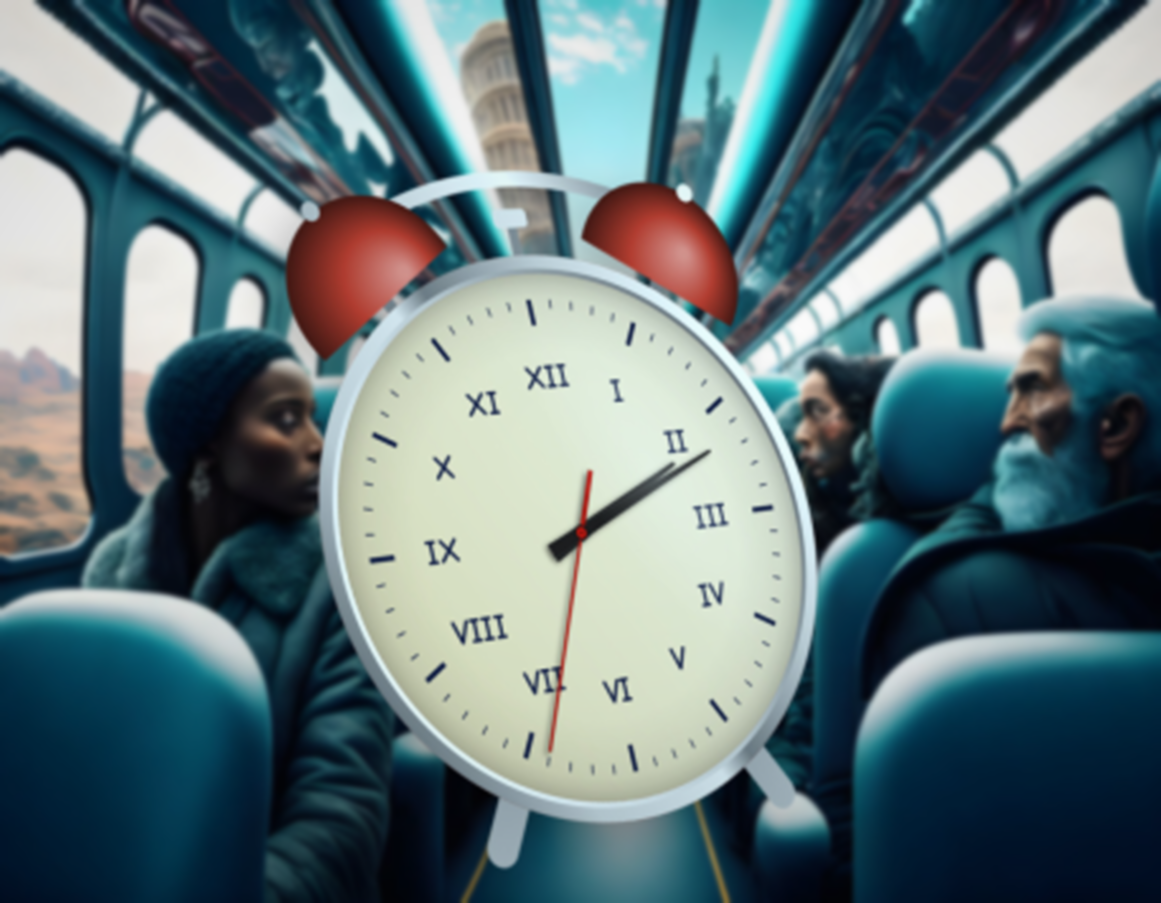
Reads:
h=2 m=11 s=34
